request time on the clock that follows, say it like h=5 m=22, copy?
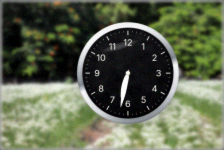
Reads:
h=6 m=32
